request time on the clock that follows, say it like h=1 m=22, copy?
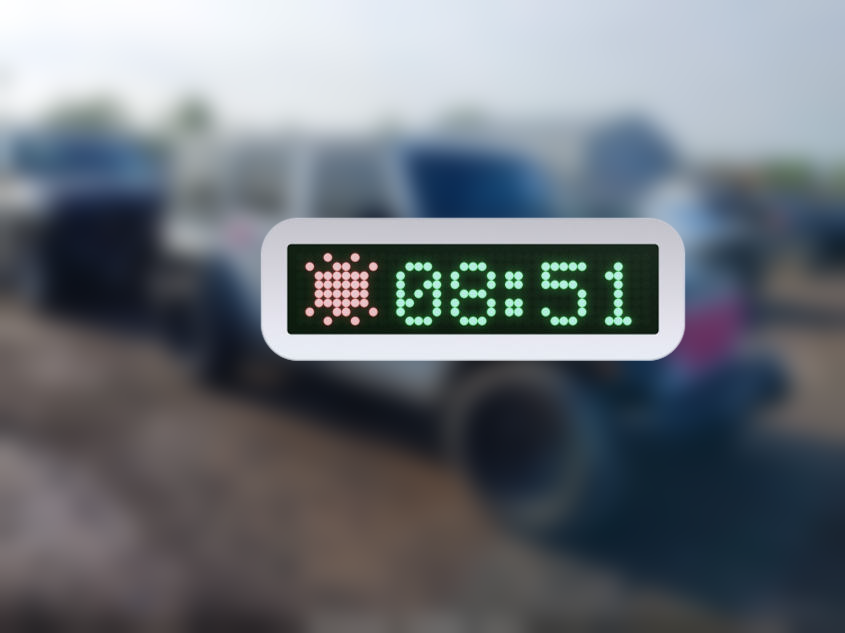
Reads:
h=8 m=51
